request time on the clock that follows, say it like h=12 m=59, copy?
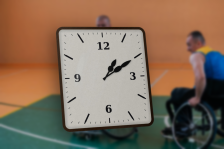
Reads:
h=1 m=10
